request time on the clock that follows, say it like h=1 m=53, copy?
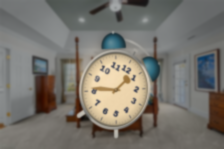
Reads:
h=12 m=41
